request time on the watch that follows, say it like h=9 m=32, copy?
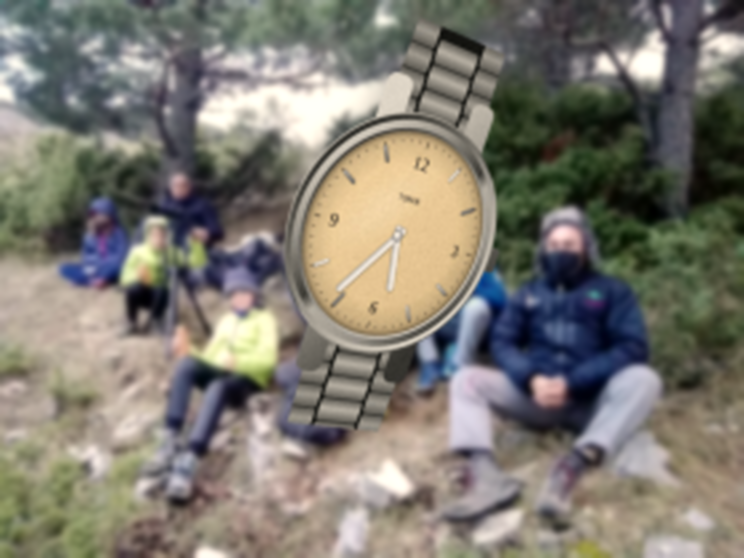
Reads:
h=5 m=36
